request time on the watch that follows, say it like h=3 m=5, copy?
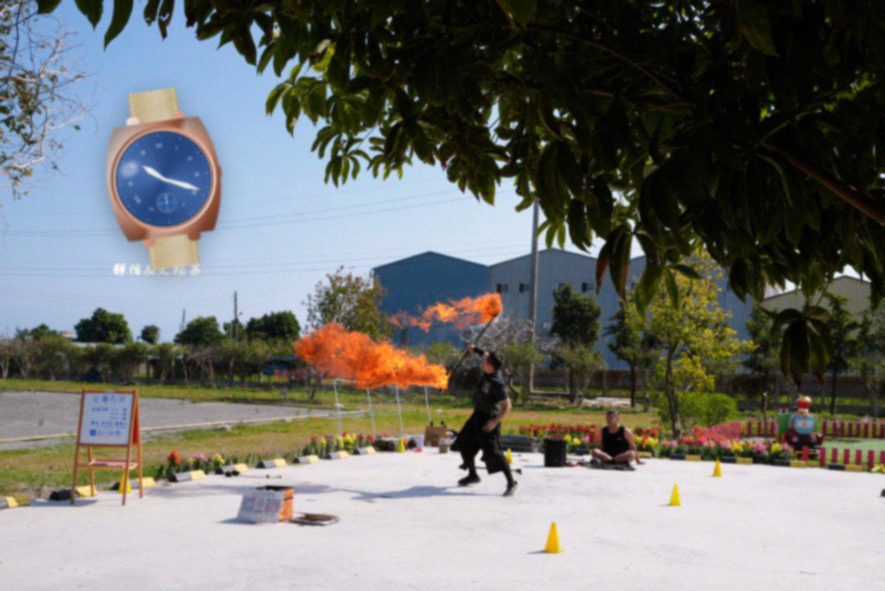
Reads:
h=10 m=19
